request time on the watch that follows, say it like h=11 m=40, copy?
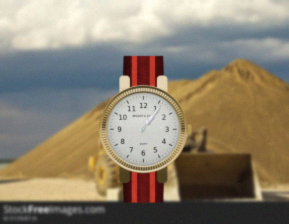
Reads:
h=1 m=6
